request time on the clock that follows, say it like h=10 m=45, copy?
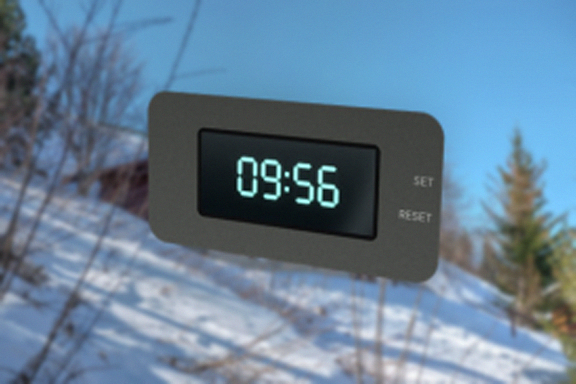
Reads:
h=9 m=56
